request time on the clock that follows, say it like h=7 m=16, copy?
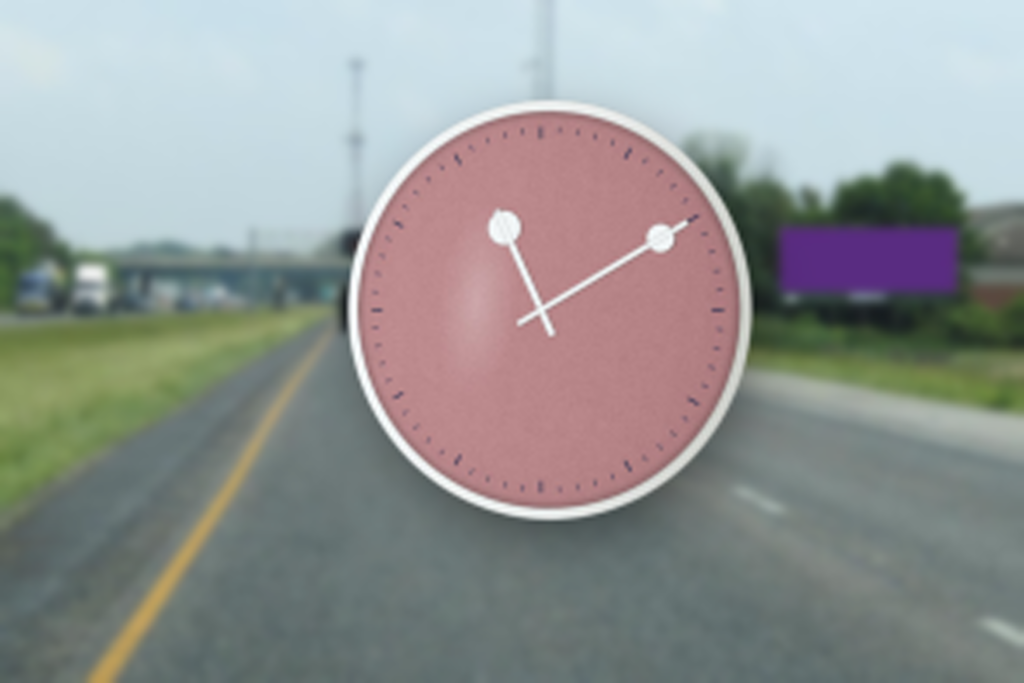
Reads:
h=11 m=10
